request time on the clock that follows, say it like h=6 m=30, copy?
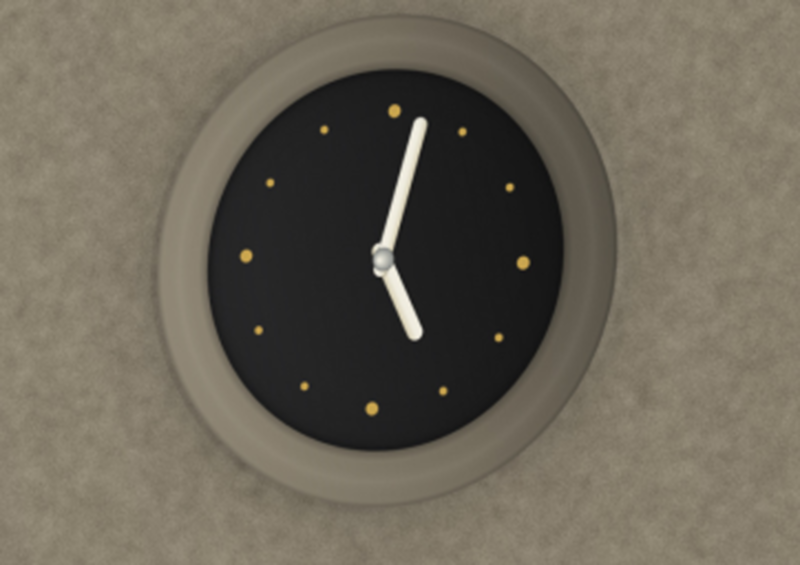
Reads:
h=5 m=2
